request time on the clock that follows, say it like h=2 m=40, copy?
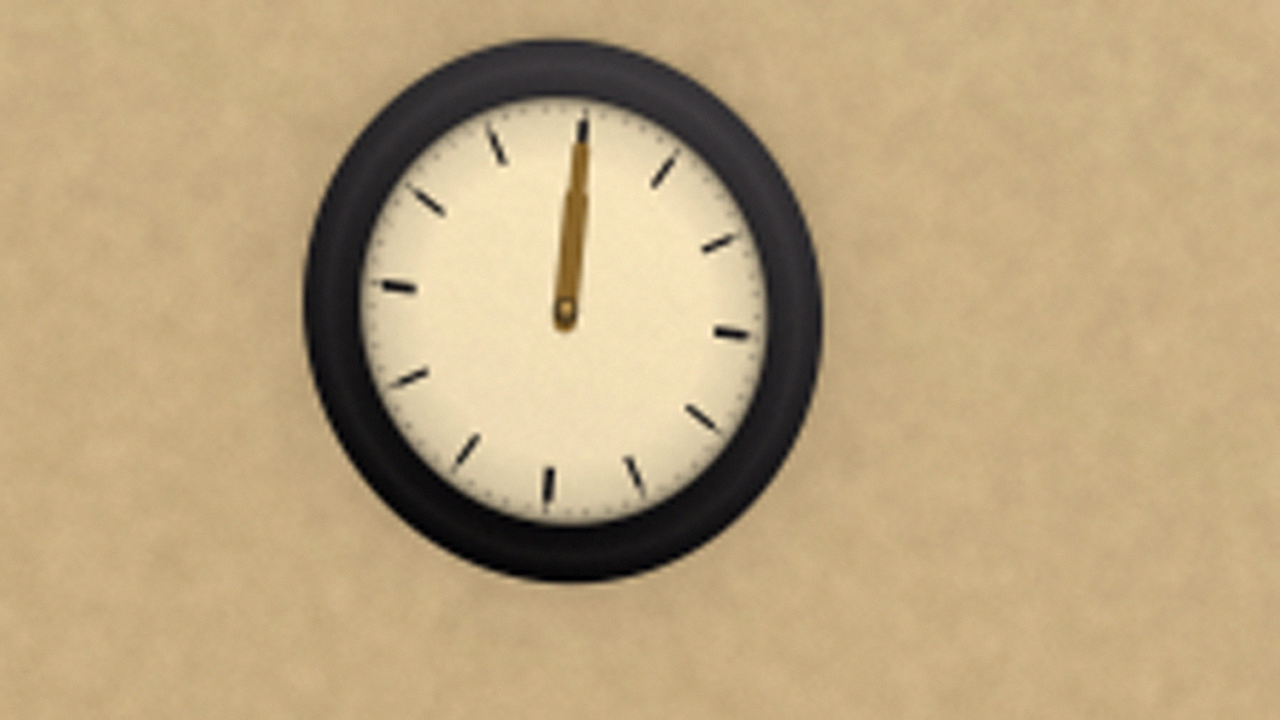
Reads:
h=12 m=0
